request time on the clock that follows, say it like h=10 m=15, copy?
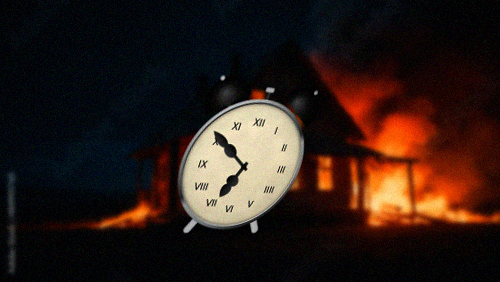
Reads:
h=6 m=51
